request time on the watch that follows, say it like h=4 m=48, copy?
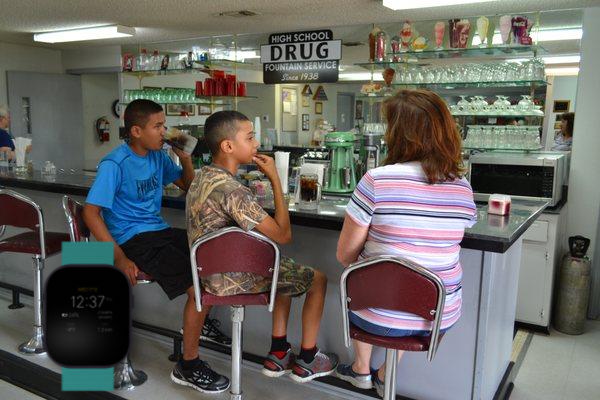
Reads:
h=12 m=37
